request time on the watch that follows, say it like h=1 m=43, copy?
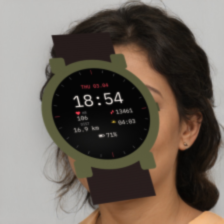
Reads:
h=18 m=54
